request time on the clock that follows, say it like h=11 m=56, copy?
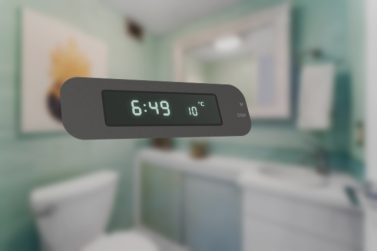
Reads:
h=6 m=49
